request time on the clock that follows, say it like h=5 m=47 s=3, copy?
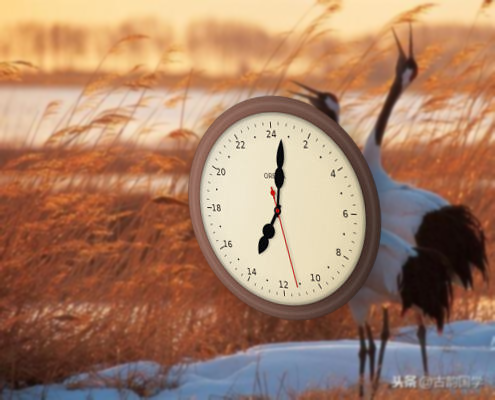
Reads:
h=14 m=1 s=28
